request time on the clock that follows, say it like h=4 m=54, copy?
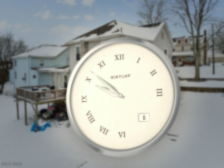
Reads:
h=9 m=52
